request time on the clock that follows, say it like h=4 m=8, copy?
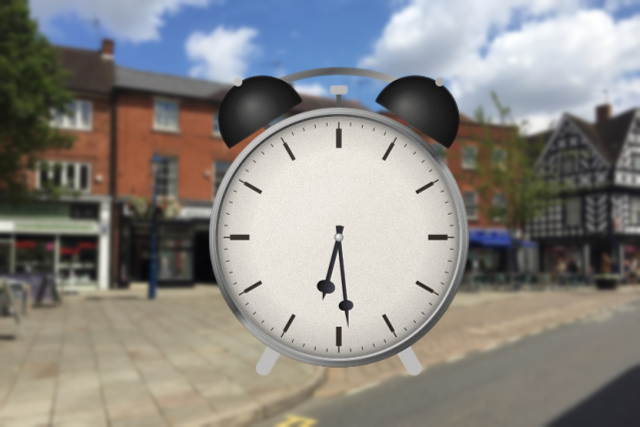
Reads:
h=6 m=29
